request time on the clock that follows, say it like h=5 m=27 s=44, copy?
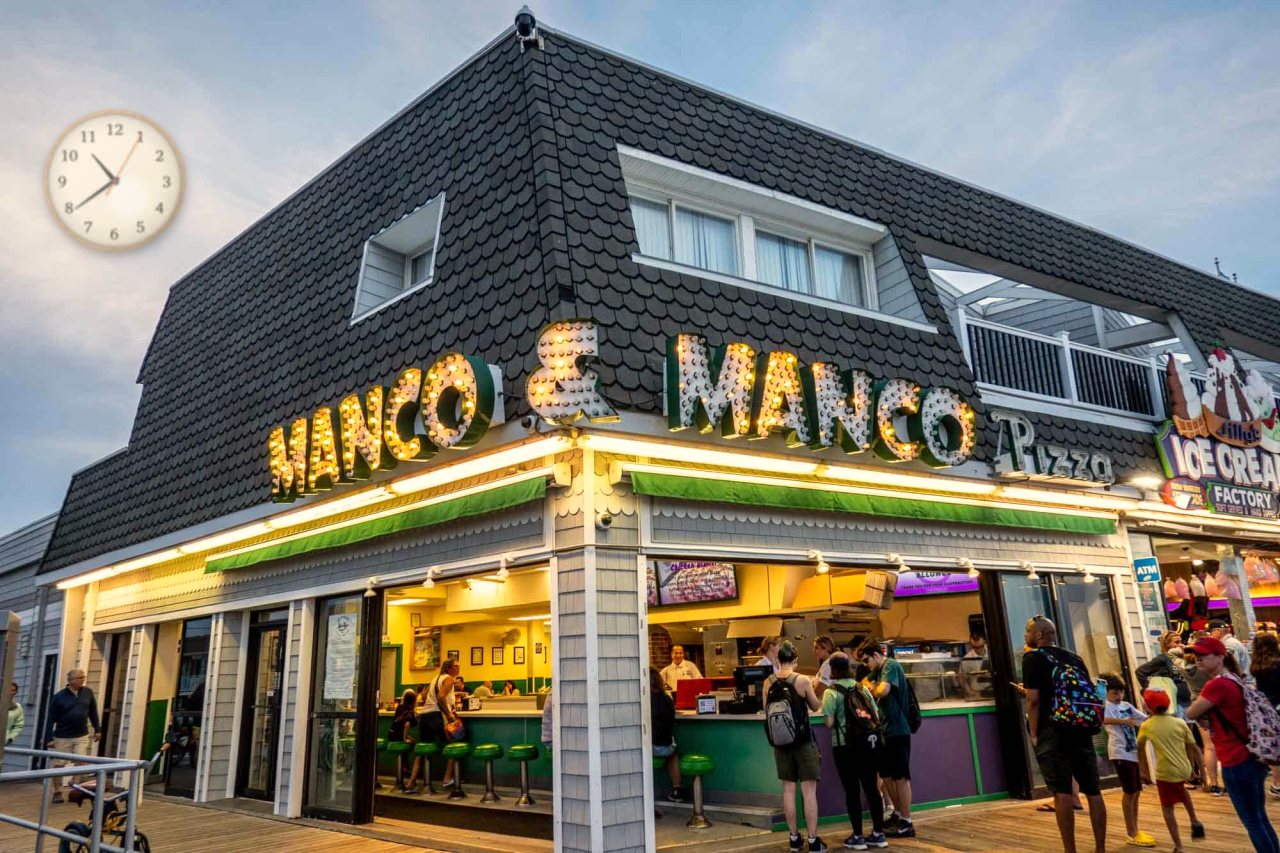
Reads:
h=10 m=39 s=5
